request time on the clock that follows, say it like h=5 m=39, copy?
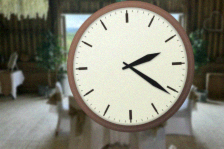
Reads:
h=2 m=21
